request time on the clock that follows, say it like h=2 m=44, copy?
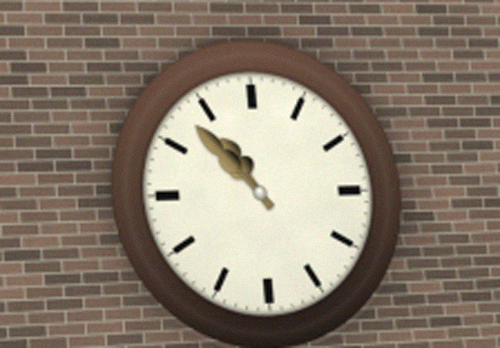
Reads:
h=10 m=53
